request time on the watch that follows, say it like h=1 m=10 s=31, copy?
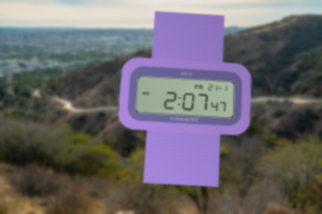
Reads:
h=2 m=7 s=47
